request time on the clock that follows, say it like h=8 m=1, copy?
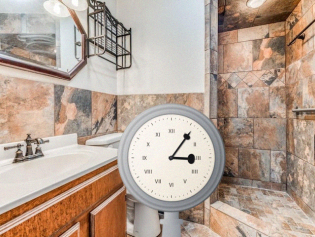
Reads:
h=3 m=6
